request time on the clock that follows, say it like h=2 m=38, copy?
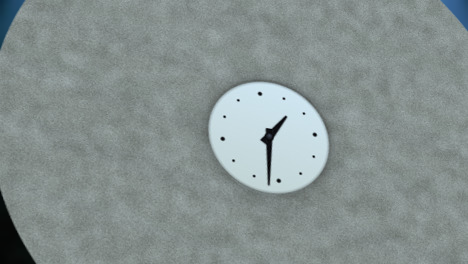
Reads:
h=1 m=32
